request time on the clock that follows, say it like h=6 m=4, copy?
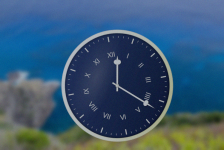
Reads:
h=12 m=22
